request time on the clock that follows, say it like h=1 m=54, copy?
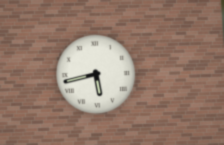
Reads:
h=5 m=43
